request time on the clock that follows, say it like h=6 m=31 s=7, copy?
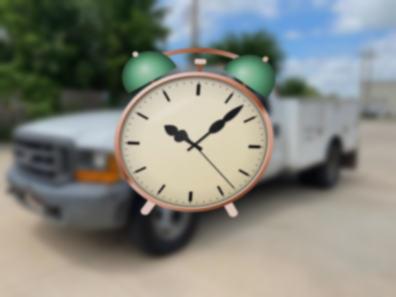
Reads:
h=10 m=7 s=23
